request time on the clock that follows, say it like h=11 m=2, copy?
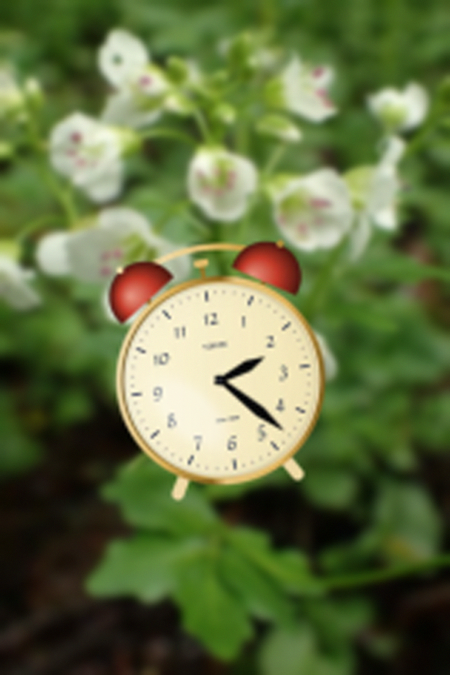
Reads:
h=2 m=23
